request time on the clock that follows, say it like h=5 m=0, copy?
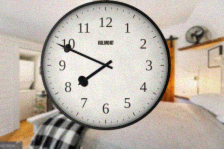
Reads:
h=7 m=49
